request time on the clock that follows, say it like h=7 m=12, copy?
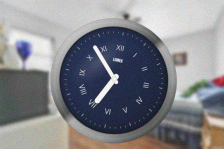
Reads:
h=6 m=53
